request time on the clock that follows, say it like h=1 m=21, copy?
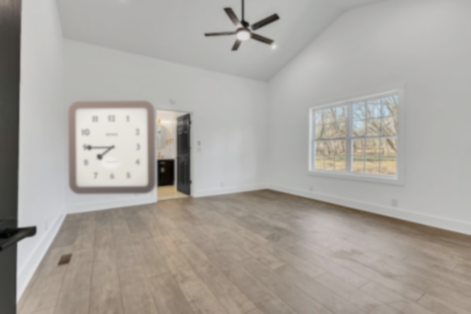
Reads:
h=7 m=45
